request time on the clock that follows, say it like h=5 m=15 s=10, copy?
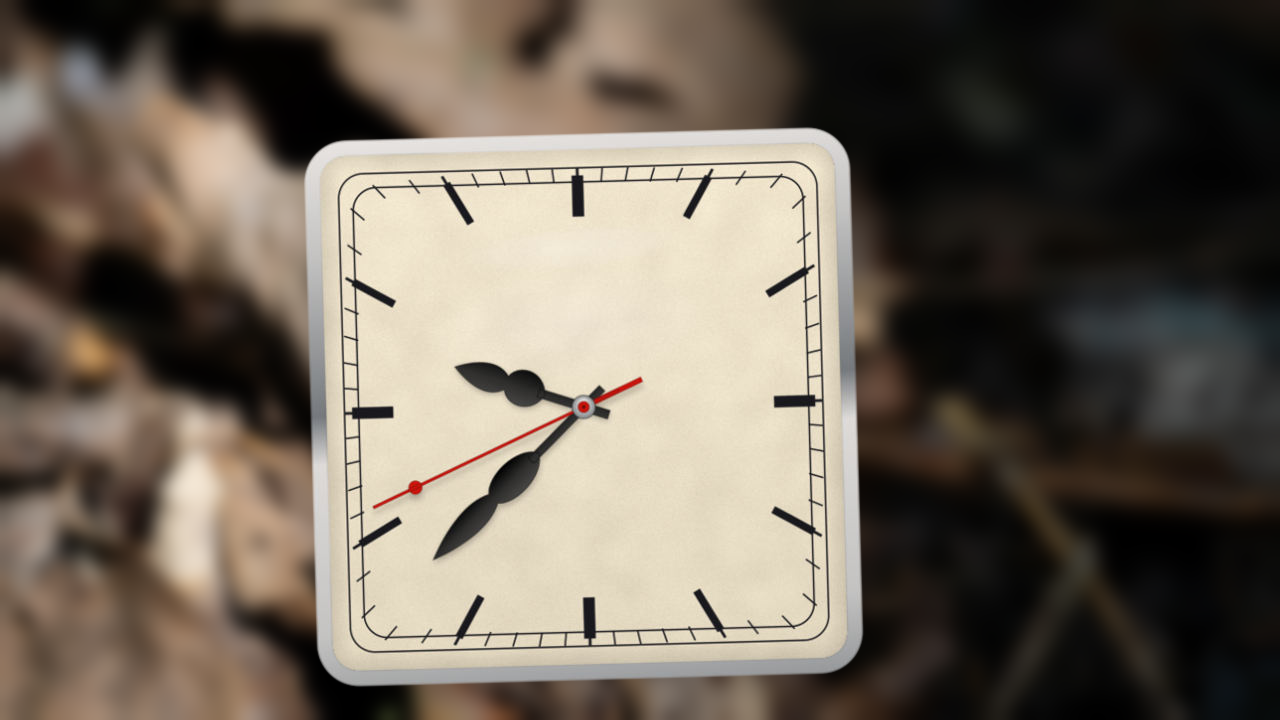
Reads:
h=9 m=37 s=41
